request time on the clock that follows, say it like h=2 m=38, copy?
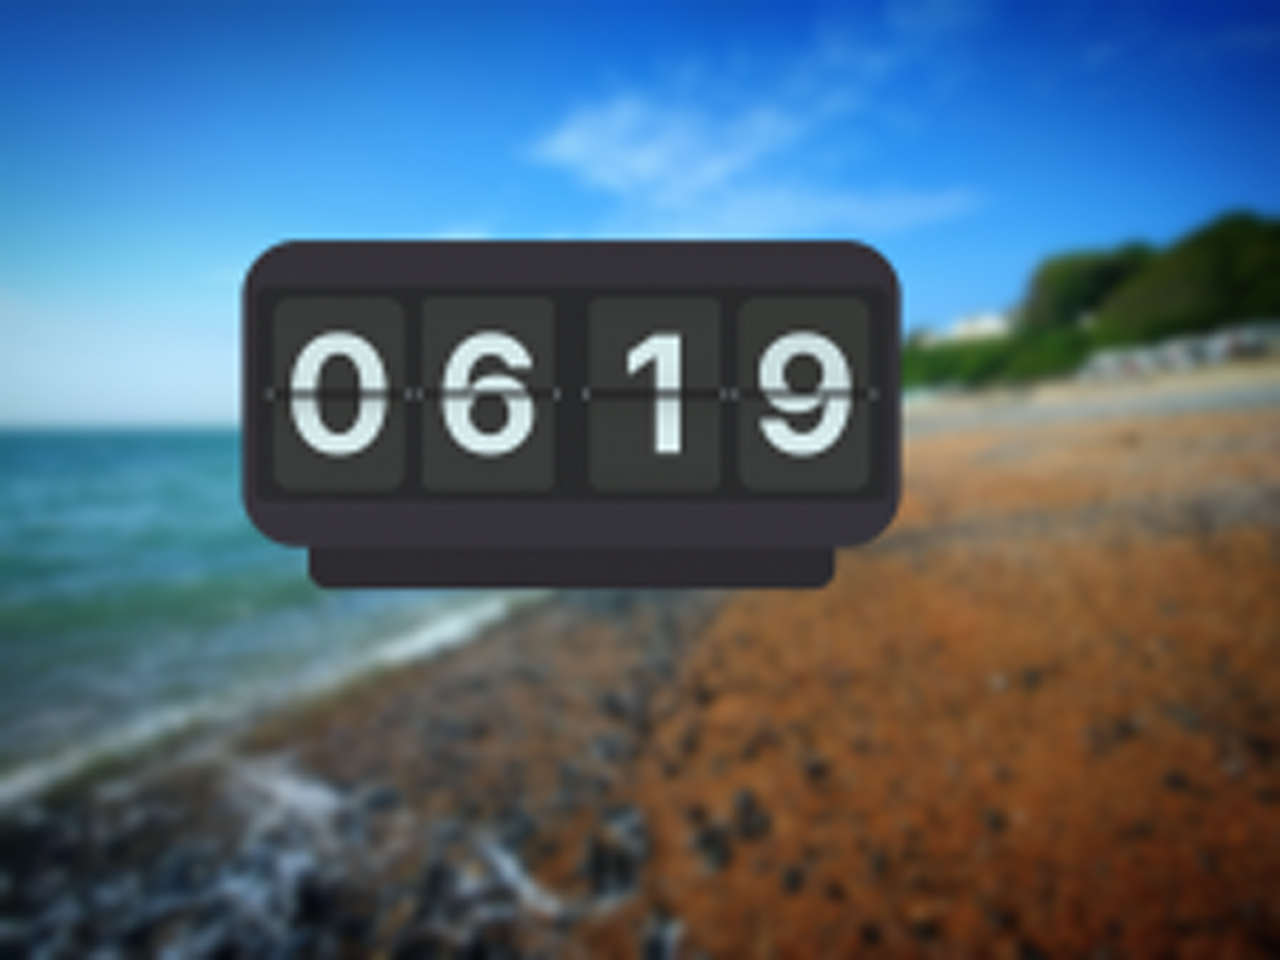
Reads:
h=6 m=19
